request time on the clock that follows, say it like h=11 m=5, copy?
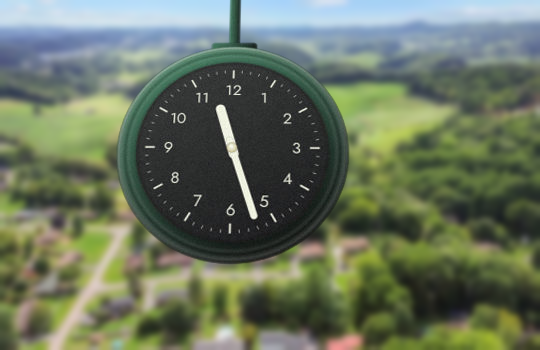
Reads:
h=11 m=27
